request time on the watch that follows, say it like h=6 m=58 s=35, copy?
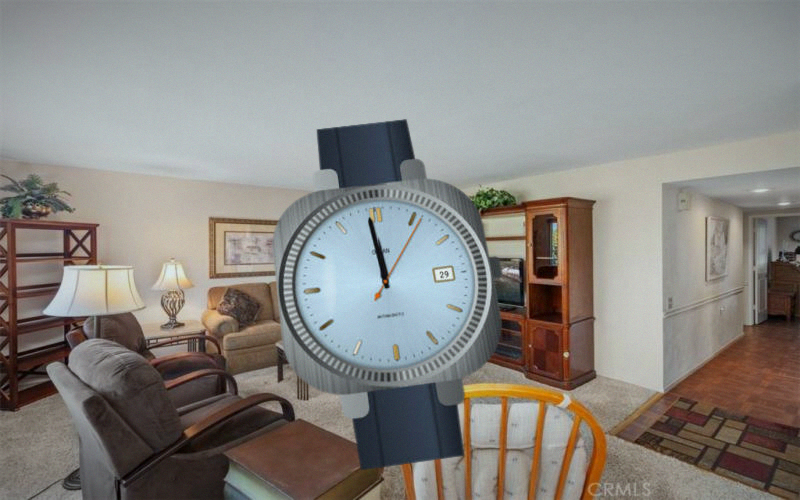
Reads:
h=11 m=59 s=6
